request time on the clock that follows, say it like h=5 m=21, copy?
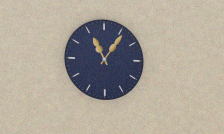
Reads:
h=11 m=6
